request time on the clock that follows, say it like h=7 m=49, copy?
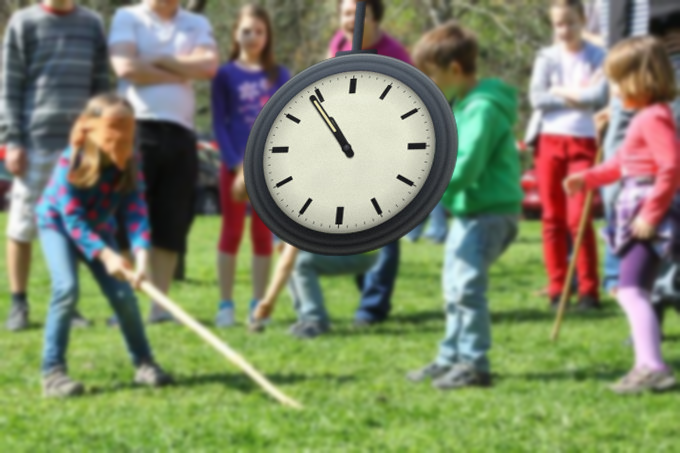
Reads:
h=10 m=54
